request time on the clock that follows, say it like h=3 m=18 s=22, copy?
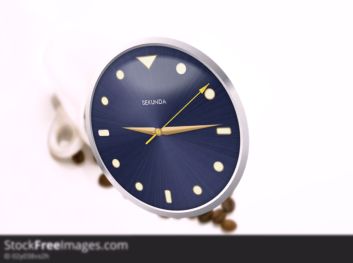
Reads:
h=9 m=14 s=9
